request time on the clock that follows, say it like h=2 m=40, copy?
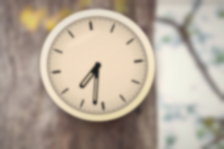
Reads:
h=7 m=32
